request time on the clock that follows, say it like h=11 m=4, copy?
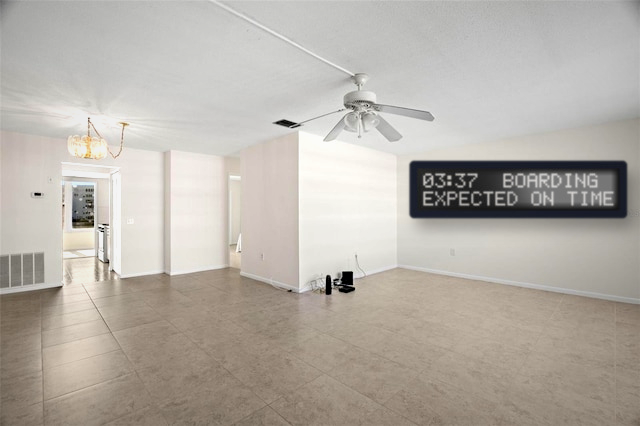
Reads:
h=3 m=37
